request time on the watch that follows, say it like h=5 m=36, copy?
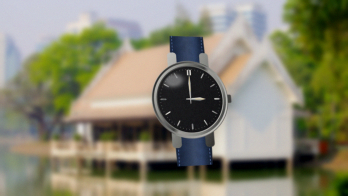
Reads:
h=3 m=0
